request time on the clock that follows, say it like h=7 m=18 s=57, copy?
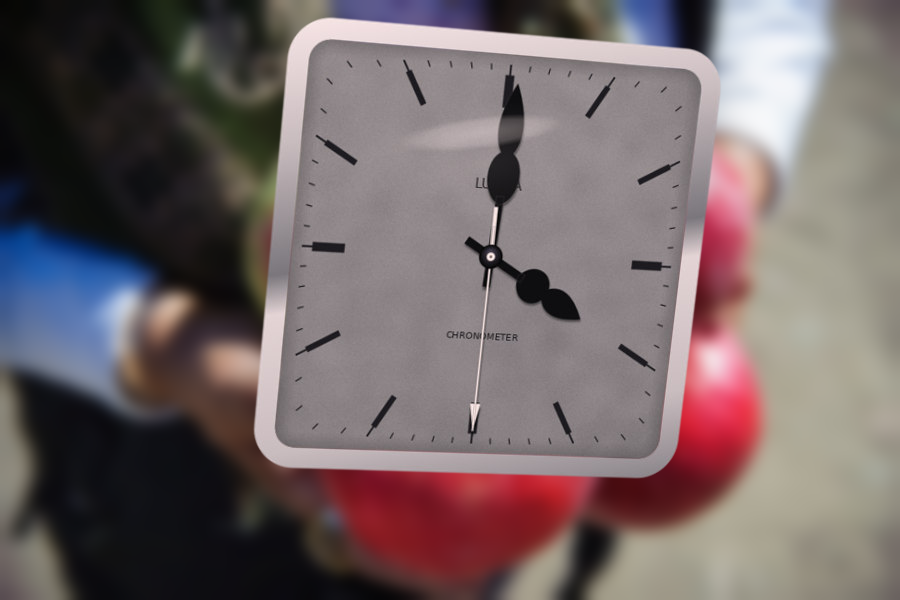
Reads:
h=4 m=0 s=30
